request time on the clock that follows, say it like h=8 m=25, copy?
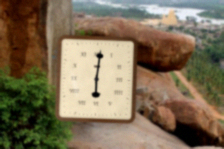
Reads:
h=6 m=1
